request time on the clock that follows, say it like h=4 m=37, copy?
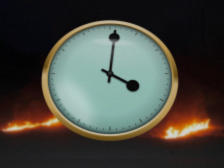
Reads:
h=4 m=1
